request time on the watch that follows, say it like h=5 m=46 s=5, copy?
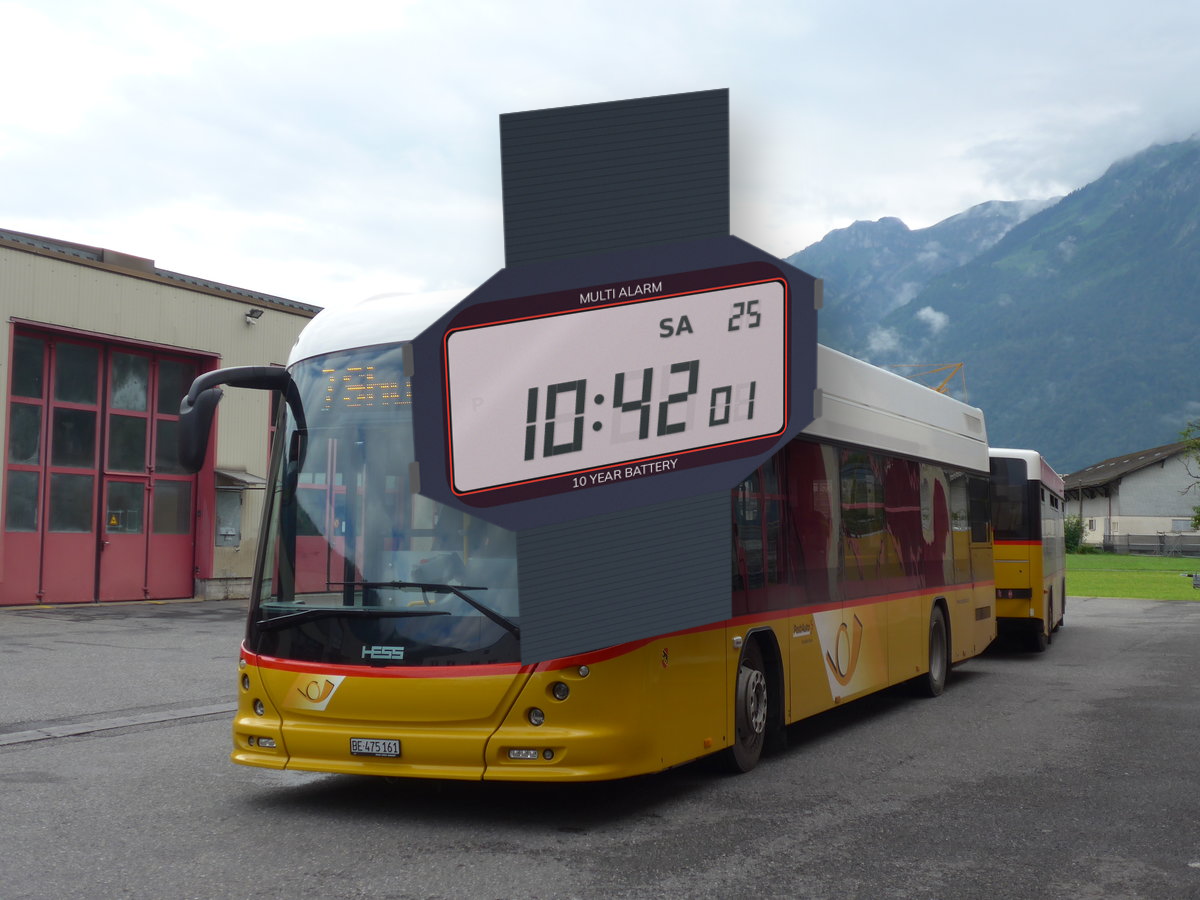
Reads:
h=10 m=42 s=1
